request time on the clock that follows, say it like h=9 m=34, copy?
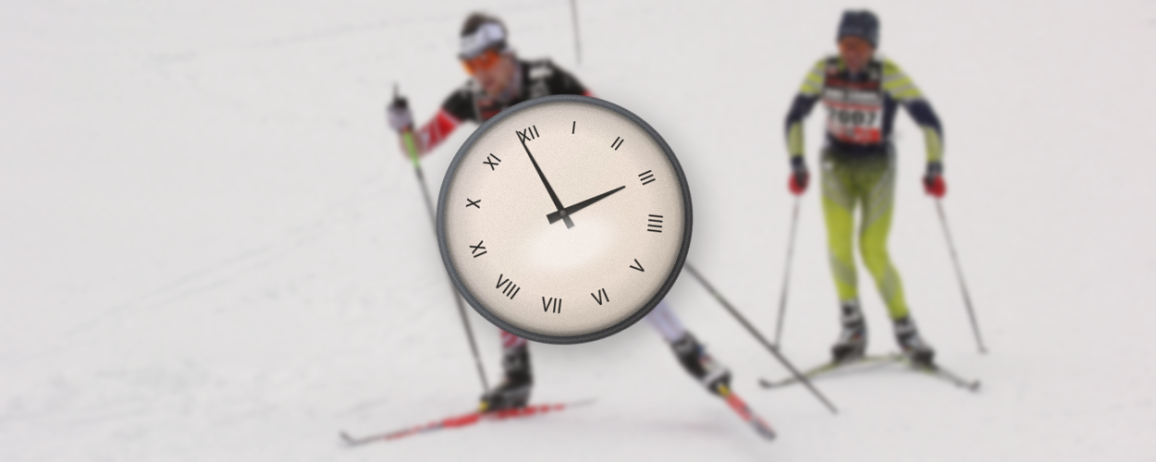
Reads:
h=2 m=59
